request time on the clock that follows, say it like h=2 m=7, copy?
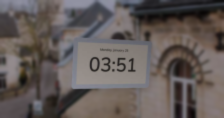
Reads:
h=3 m=51
